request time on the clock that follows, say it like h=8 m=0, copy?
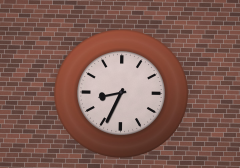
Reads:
h=8 m=34
